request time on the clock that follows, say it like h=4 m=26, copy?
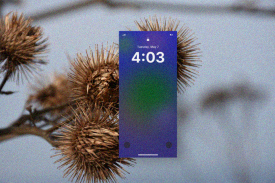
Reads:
h=4 m=3
